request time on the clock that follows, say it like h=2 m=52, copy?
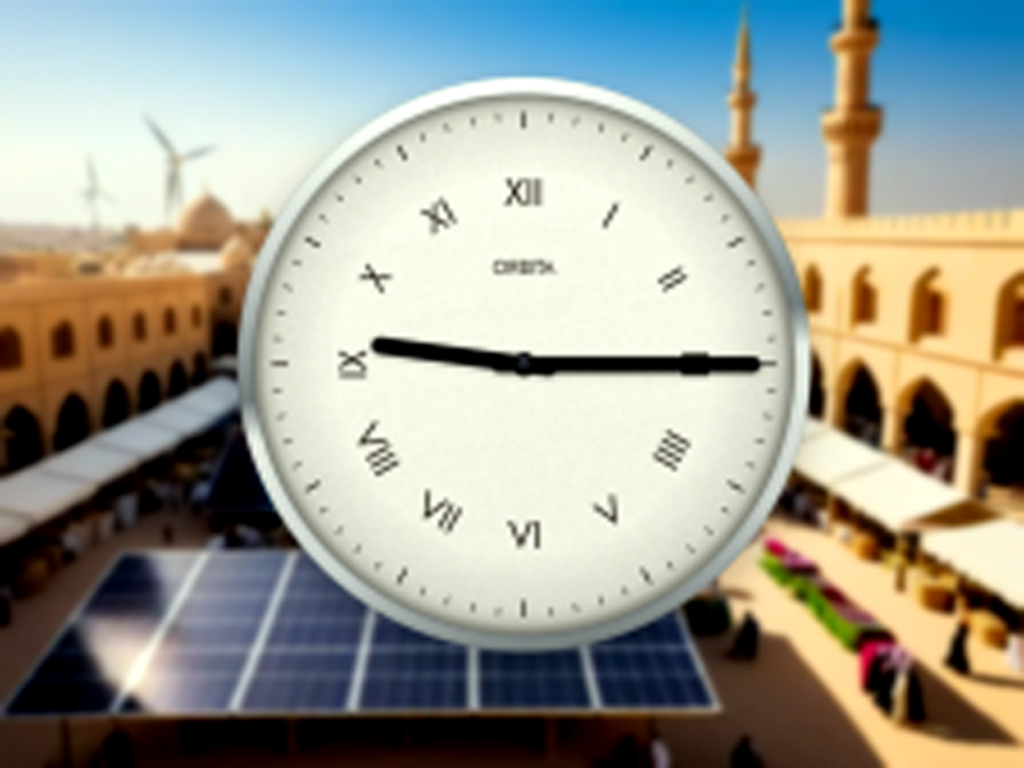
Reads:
h=9 m=15
